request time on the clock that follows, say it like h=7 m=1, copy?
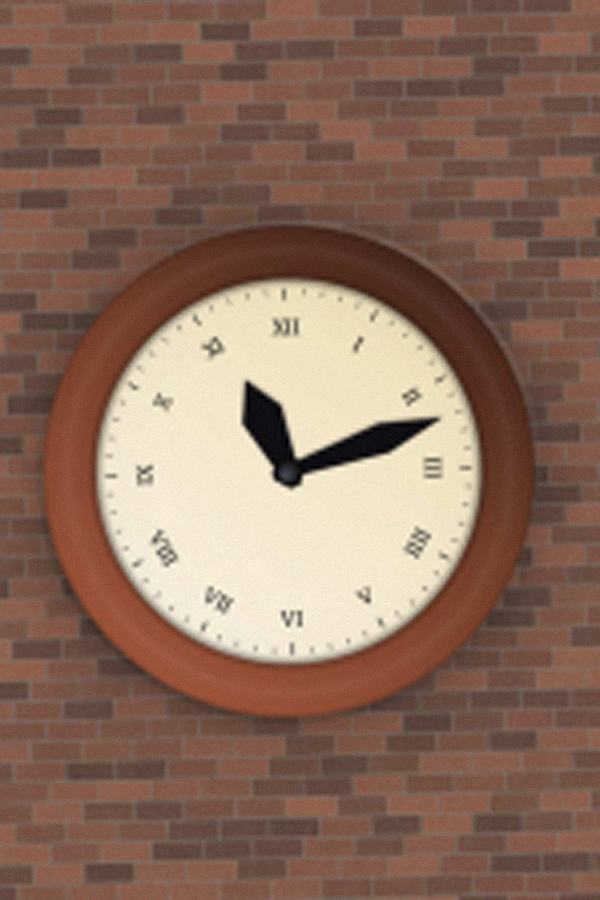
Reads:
h=11 m=12
